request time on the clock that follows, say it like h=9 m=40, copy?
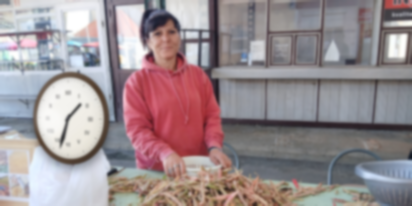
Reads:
h=1 m=33
